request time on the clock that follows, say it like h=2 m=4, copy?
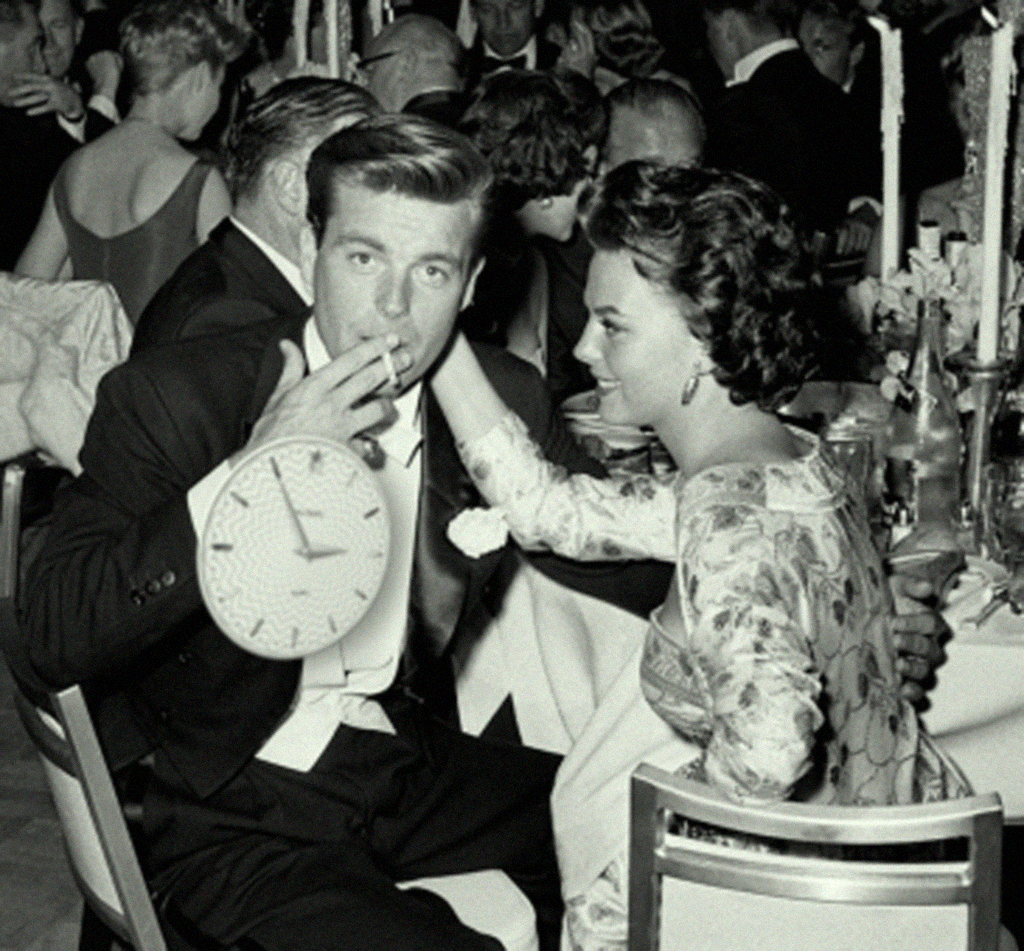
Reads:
h=2 m=55
